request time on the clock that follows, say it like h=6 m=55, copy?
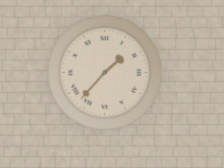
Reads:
h=1 m=37
